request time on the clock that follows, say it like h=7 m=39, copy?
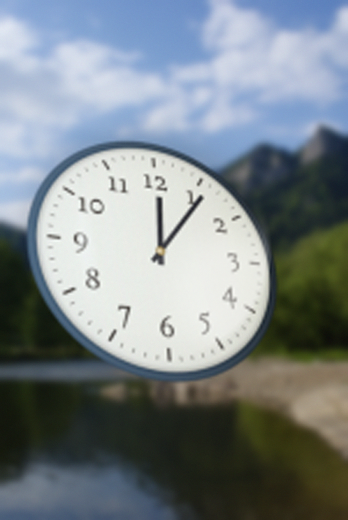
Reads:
h=12 m=6
